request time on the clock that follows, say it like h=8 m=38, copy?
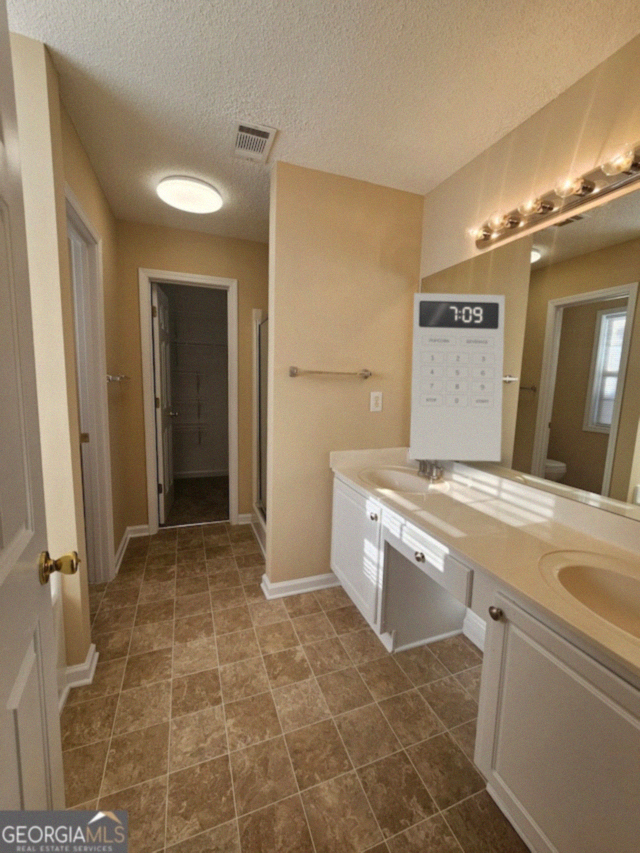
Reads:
h=7 m=9
